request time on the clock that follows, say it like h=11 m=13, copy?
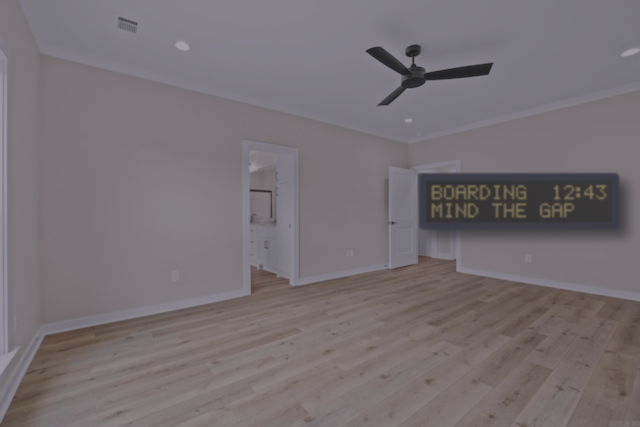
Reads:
h=12 m=43
